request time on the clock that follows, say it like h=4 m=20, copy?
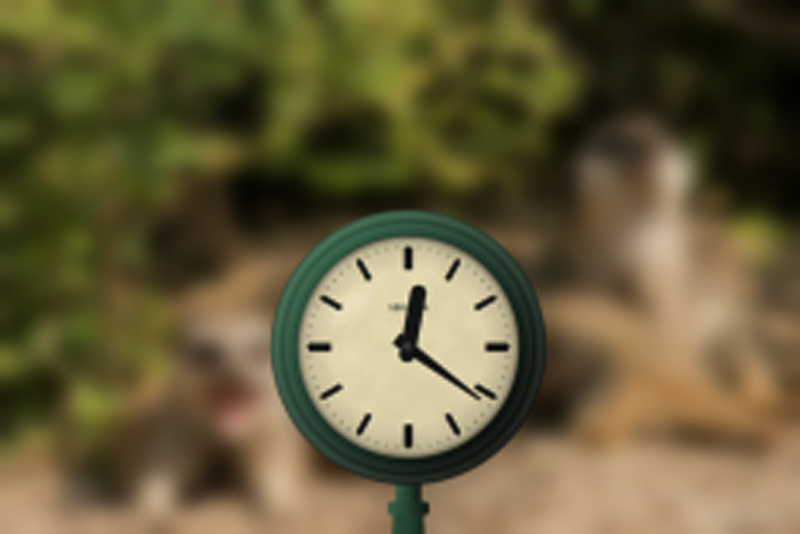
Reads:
h=12 m=21
